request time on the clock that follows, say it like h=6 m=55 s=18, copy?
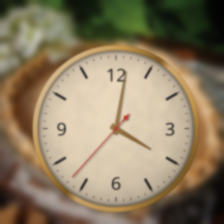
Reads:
h=4 m=1 s=37
